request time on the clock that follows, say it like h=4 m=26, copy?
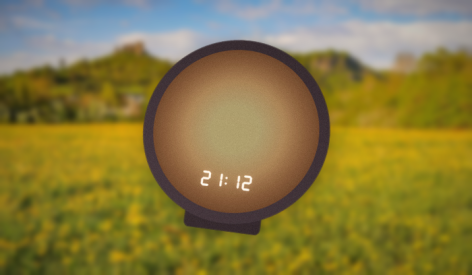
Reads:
h=21 m=12
